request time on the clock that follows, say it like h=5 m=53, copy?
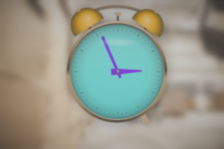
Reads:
h=2 m=56
